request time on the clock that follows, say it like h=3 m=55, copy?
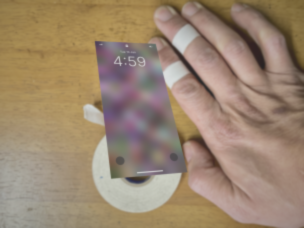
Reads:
h=4 m=59
